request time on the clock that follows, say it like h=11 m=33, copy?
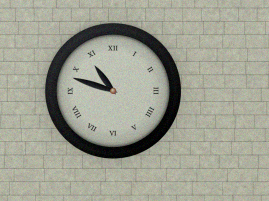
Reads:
h=10 m=48
